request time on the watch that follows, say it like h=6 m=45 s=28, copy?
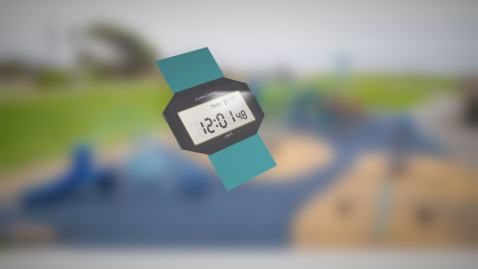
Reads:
h=12 m=1 s=48
